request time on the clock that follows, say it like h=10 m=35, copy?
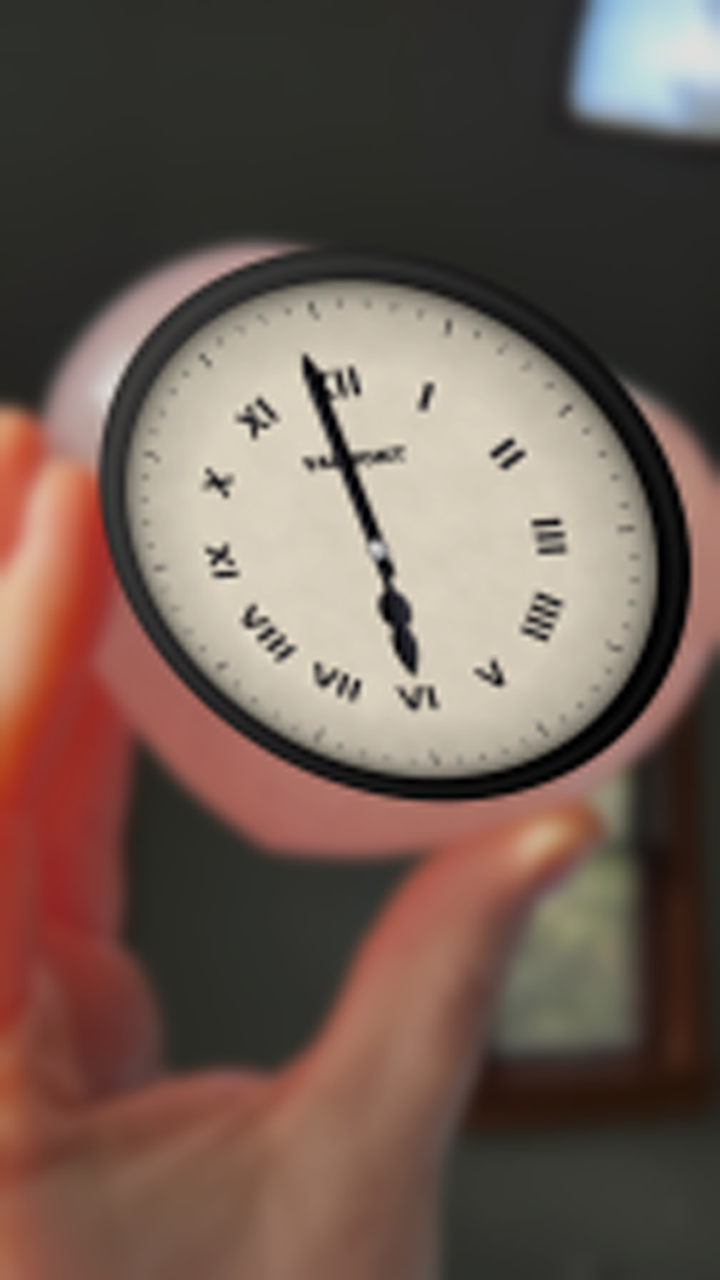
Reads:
h=5 m=59
